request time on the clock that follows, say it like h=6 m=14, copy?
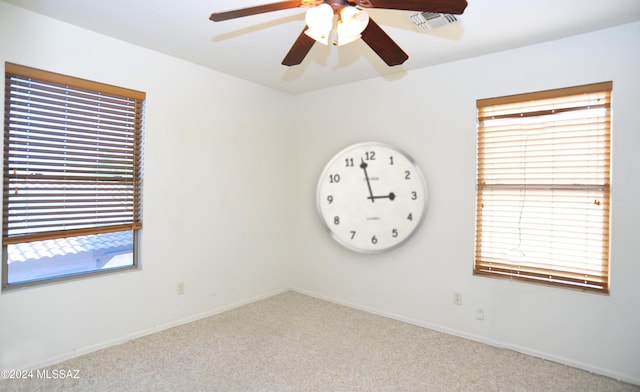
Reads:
h=2 m=58
